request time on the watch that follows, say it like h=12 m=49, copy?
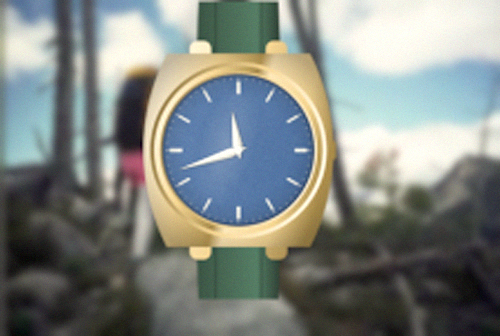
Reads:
h=11 m=42
